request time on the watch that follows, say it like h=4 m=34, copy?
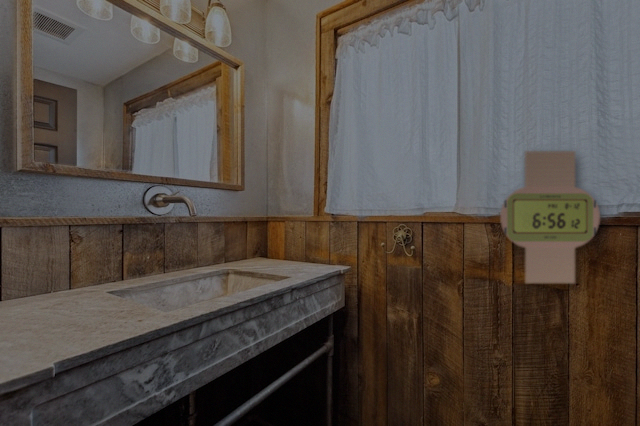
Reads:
h=6 m=56
